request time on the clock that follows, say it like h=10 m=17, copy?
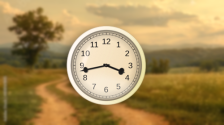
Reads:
h=3 m=43
